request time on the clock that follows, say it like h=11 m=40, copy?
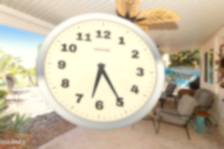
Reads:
h=6 m=25
